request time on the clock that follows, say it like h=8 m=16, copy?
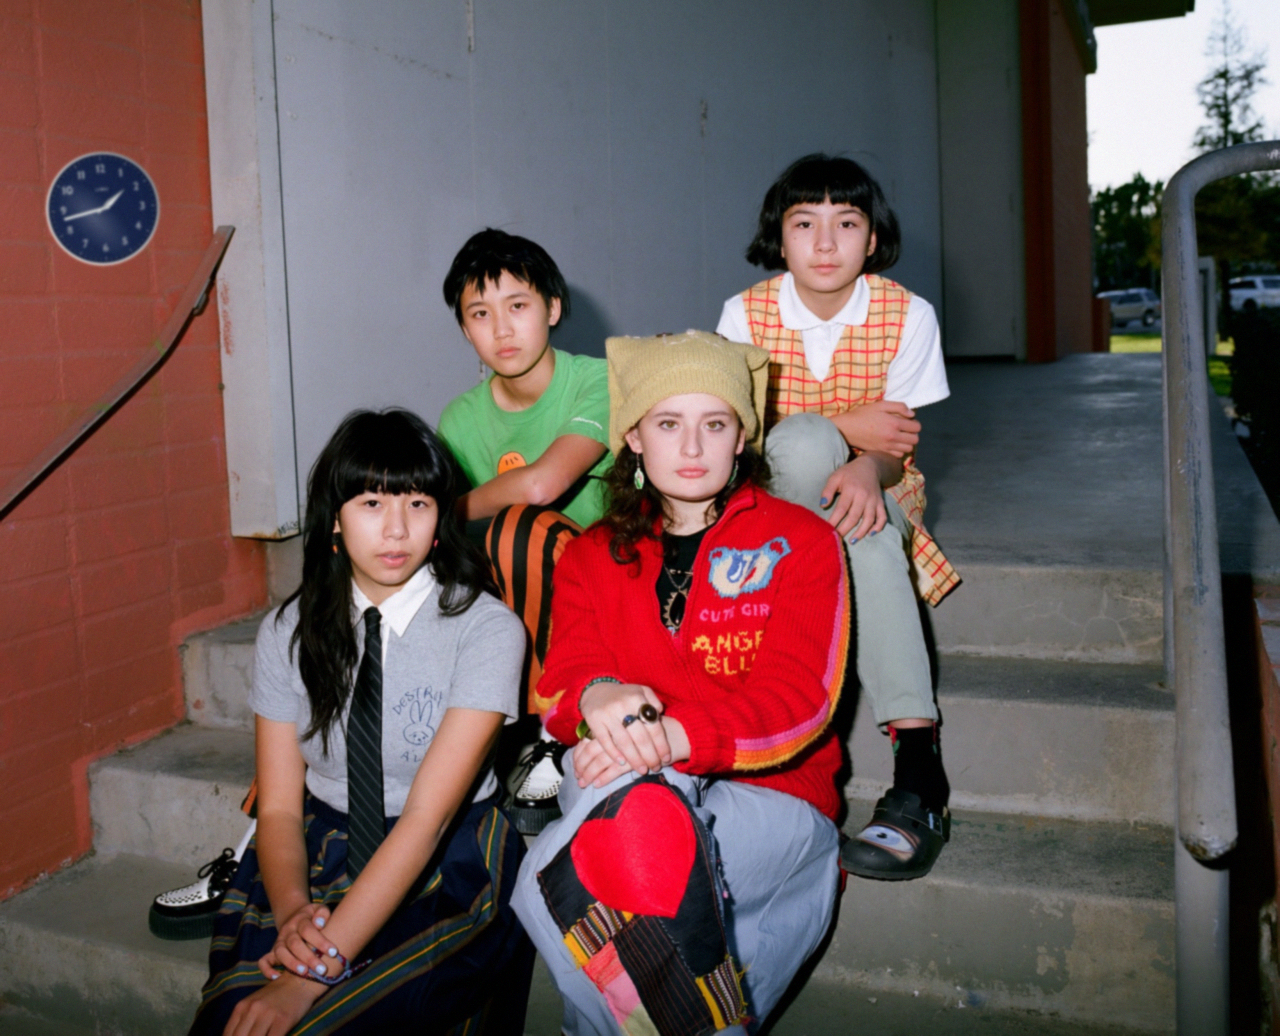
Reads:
h=1 m=43
